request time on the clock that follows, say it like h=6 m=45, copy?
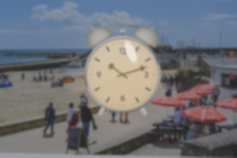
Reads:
h=10 m=12
